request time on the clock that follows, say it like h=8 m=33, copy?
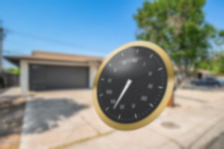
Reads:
h=6 m=33
